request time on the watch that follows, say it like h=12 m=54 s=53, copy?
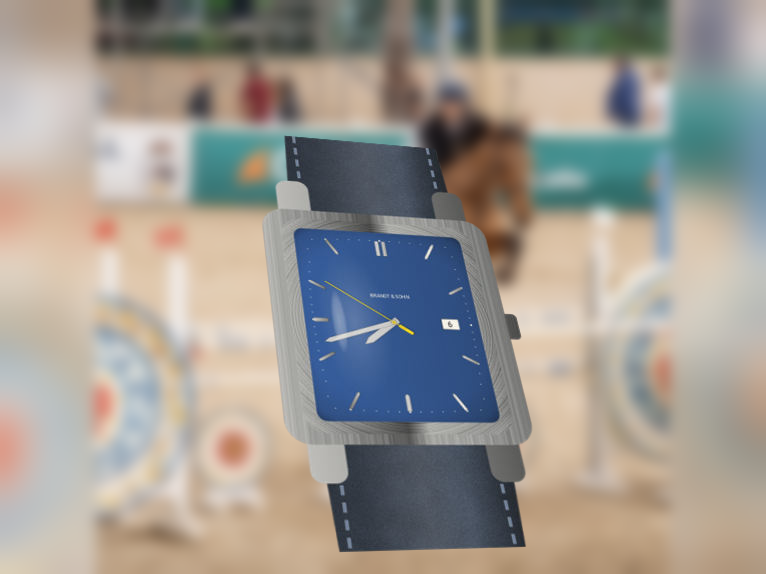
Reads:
h=7 m=41 s=51
